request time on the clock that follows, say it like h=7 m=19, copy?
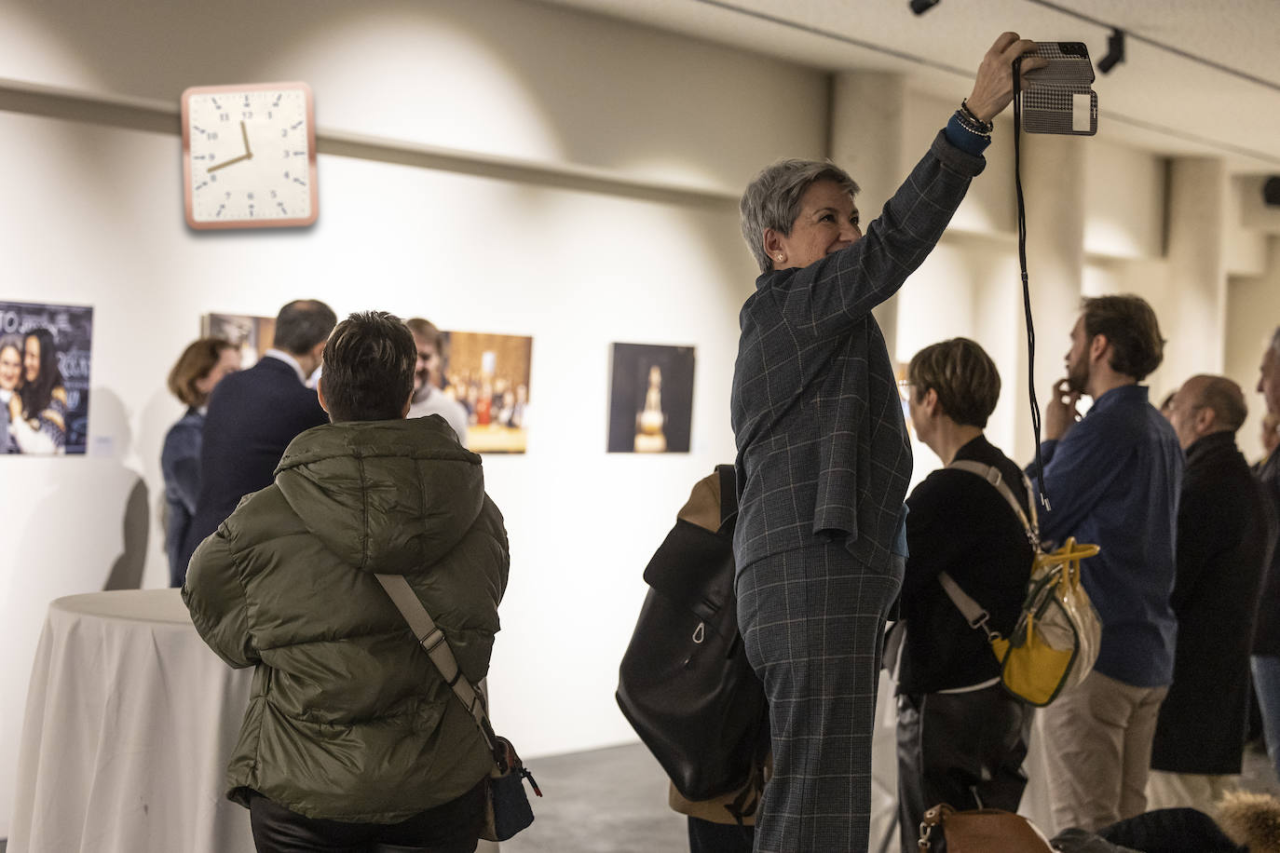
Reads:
h=11 m=42
